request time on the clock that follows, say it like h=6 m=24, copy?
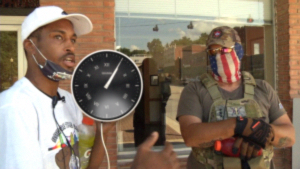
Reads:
h=1 m=5
